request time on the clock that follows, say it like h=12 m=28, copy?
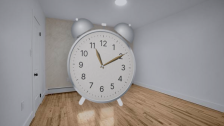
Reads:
h=11 m=10
